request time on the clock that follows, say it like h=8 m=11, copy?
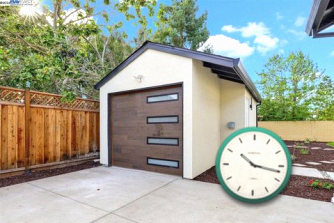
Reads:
h=10 m=17
